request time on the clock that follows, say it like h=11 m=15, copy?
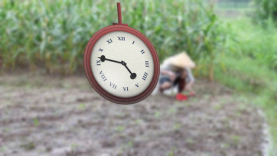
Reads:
h=4 m=47
